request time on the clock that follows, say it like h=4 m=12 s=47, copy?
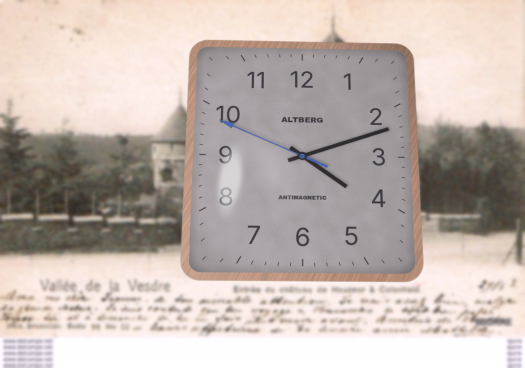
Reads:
h=4 m=11 s=49
